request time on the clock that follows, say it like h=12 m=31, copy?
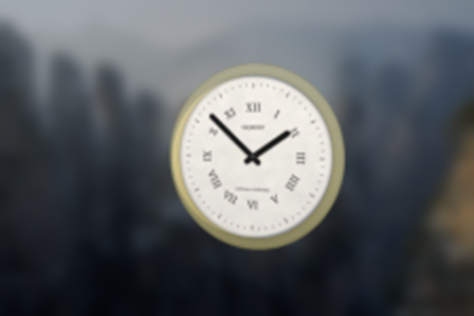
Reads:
h=1 m=52
